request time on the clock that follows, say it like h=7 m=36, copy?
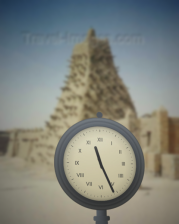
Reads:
h=11 m=26
